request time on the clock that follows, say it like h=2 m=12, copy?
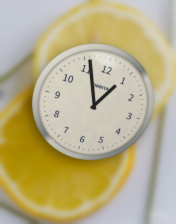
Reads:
h=12 m=56
